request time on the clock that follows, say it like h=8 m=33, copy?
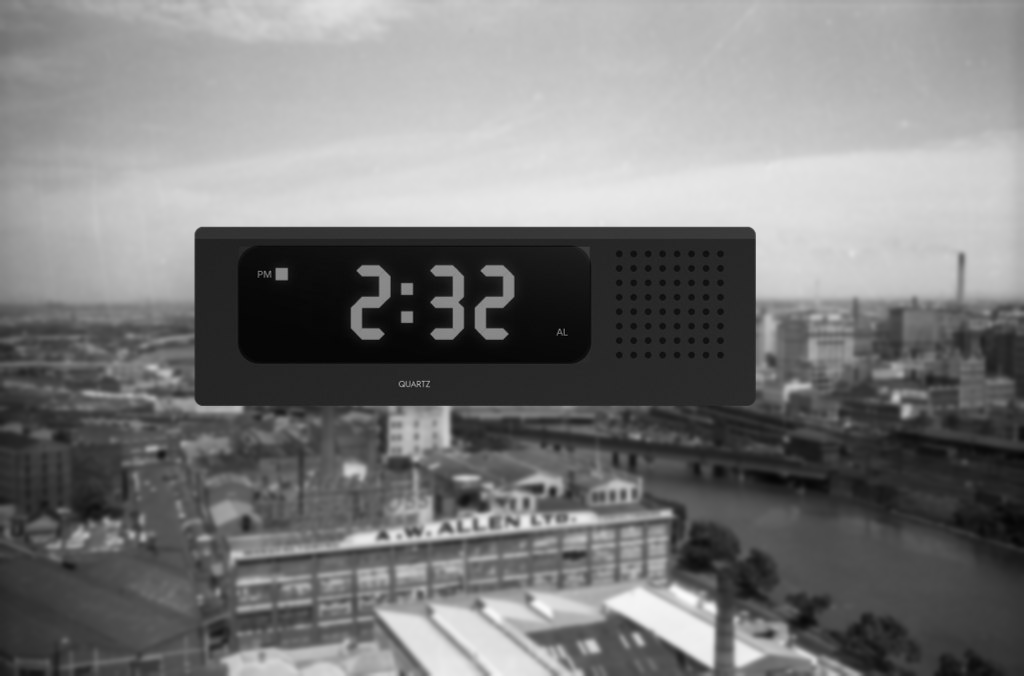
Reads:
h=2 m=32
